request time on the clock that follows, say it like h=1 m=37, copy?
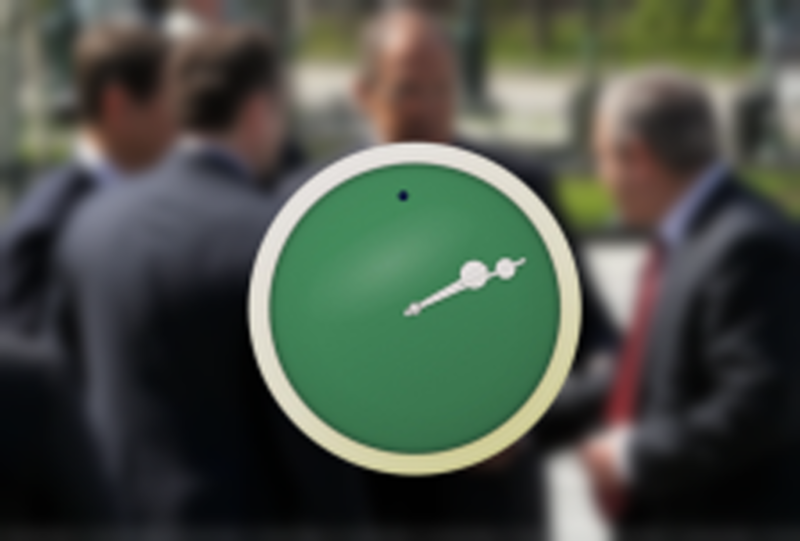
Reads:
h=2 m=12
